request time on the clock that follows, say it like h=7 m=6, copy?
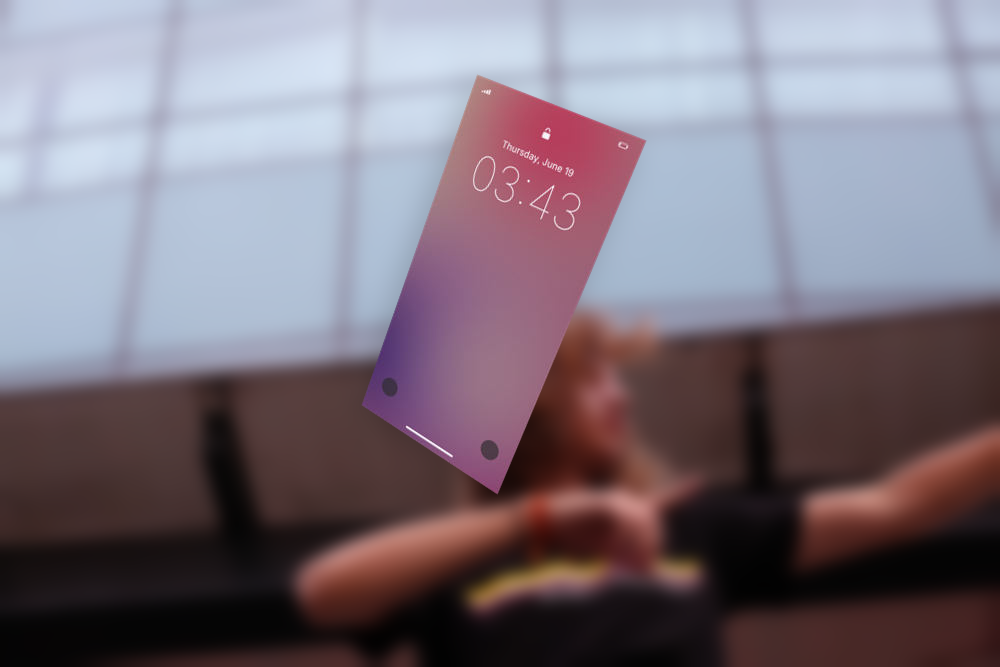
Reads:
h=3 m=43
